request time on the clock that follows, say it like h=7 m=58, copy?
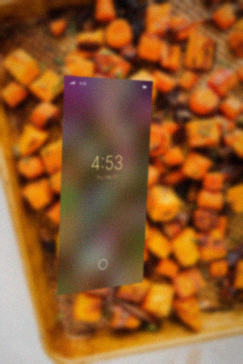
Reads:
h=4 m=53
